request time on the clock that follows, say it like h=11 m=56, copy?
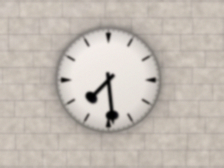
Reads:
h=7 m=29
